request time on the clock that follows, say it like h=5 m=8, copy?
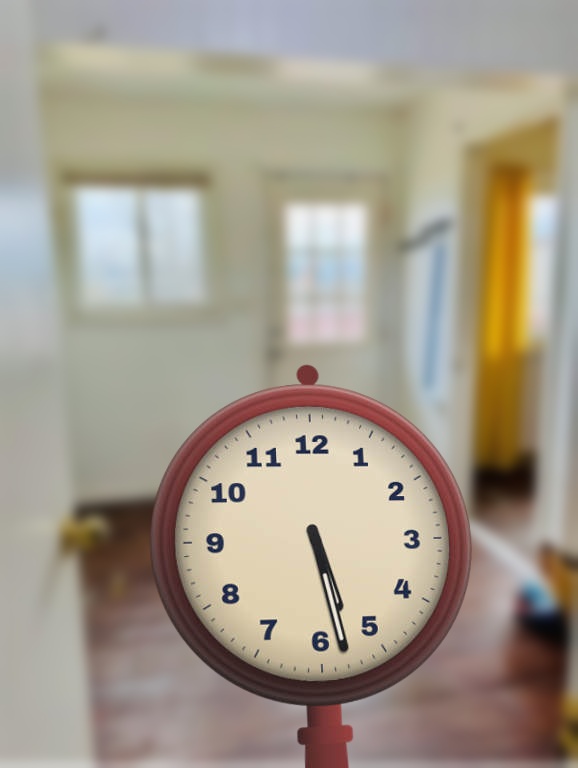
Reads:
h=5 m=28
